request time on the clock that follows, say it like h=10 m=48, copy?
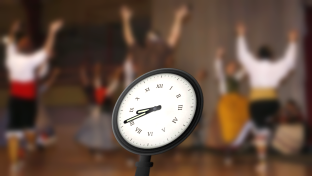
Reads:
h=8 m=41
